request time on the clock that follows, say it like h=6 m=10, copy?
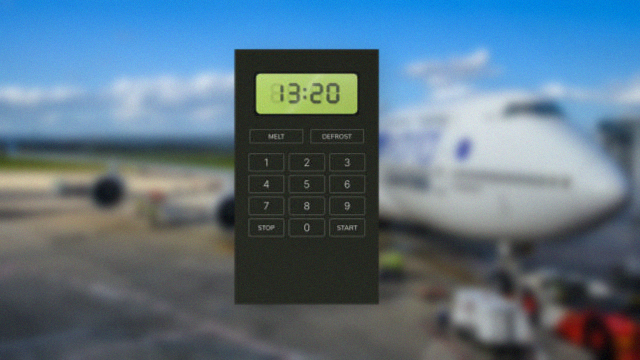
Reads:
h=13 m=20
